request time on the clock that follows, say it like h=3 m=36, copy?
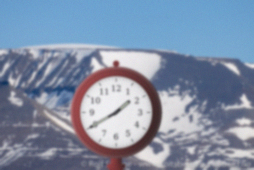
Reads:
h=1 m=40
